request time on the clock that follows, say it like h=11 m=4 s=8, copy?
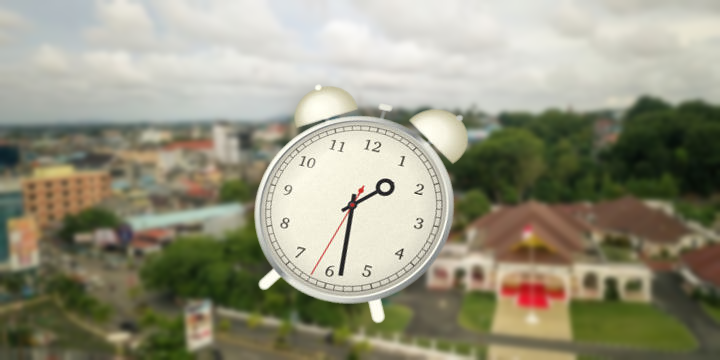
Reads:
h=1 m=28 s=32
